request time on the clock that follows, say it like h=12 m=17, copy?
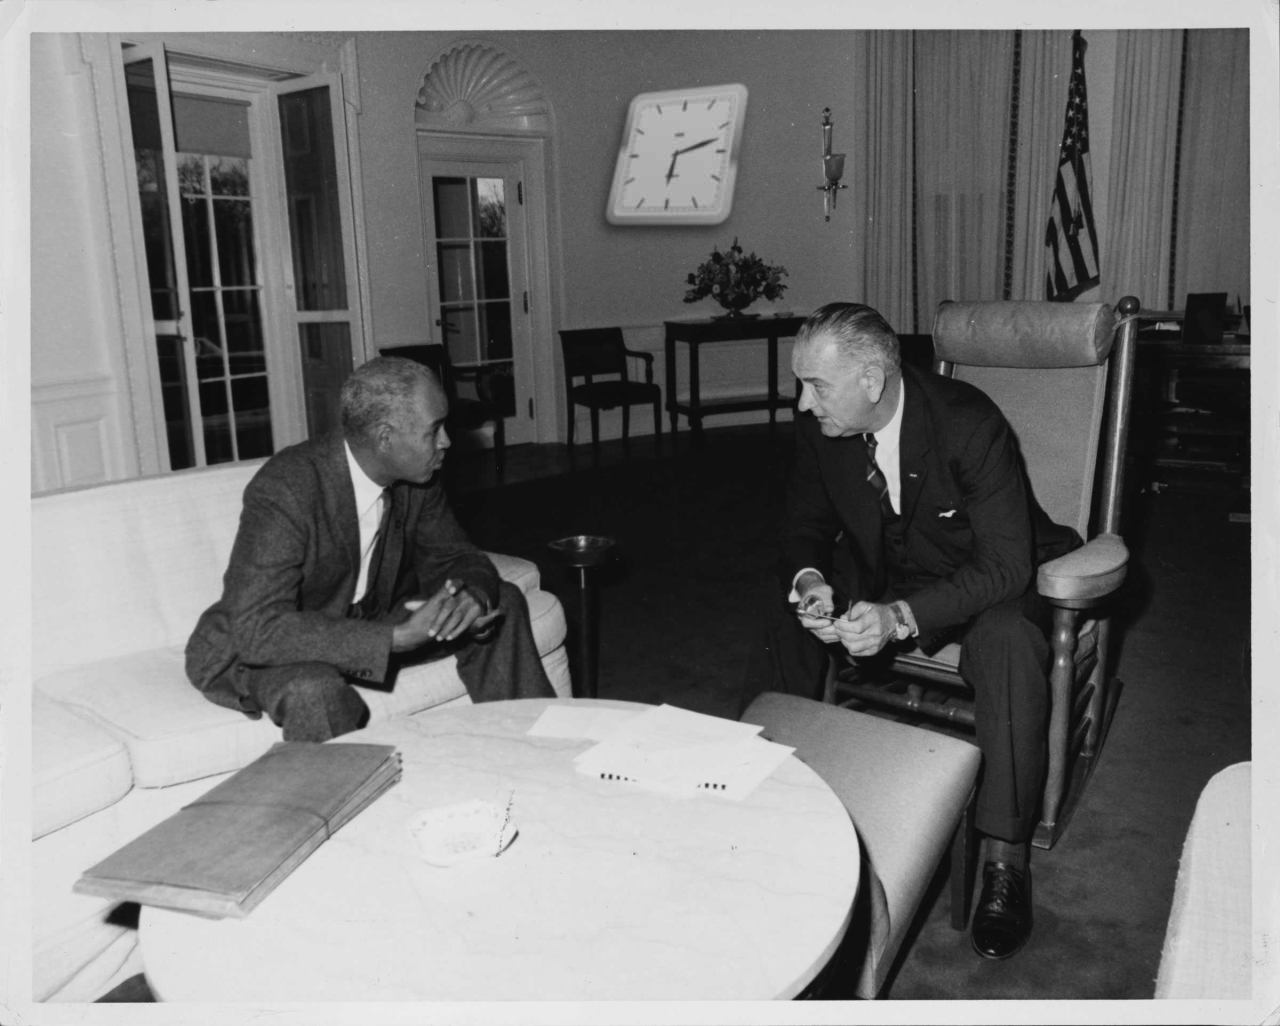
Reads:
h=6 m=12
